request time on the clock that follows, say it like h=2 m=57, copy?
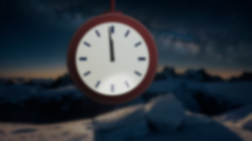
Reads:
h=11 m=59
